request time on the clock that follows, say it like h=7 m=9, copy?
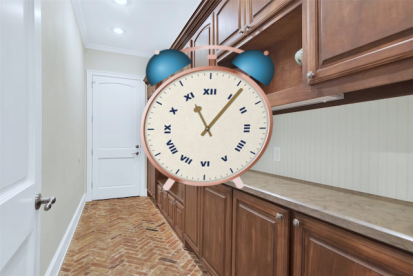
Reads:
h=11 m=6
